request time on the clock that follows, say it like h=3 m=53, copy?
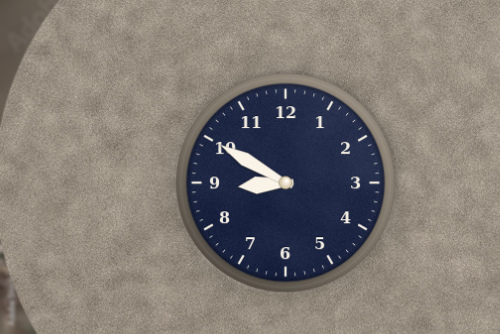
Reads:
h=8 m=50
